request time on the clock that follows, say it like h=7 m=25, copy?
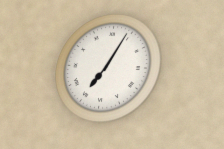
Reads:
h=7 m=4
